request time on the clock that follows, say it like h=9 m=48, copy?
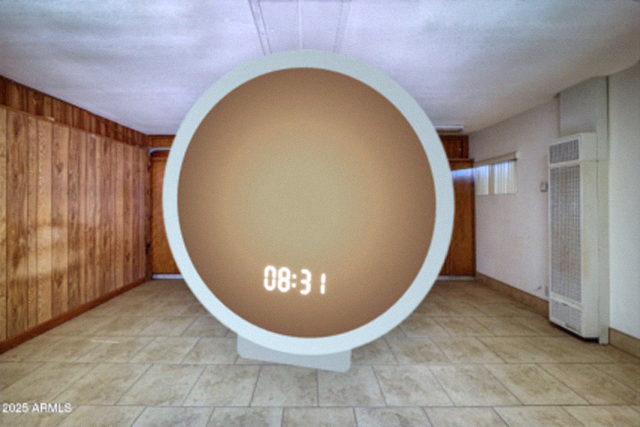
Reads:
h=8 m=31
